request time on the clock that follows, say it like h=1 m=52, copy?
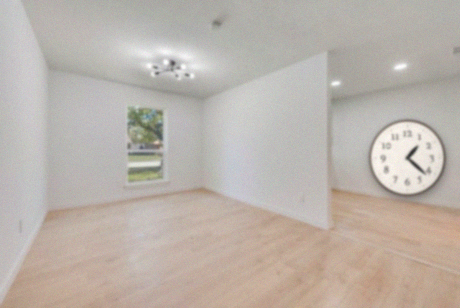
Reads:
h=1 m=22
